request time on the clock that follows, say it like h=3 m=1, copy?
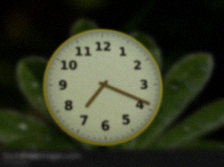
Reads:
h=7 m=19
